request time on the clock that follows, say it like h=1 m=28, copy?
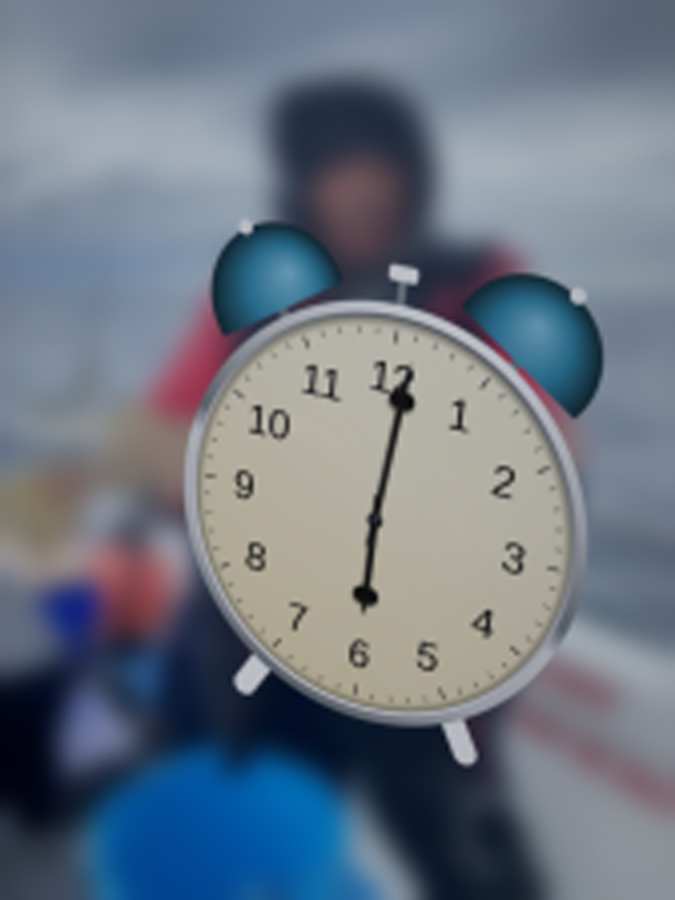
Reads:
h=6 m=1
